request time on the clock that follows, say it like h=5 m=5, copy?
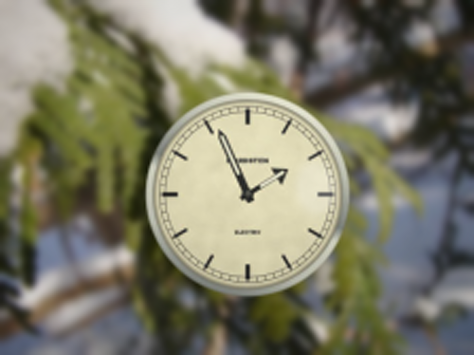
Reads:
h=1 m=56
